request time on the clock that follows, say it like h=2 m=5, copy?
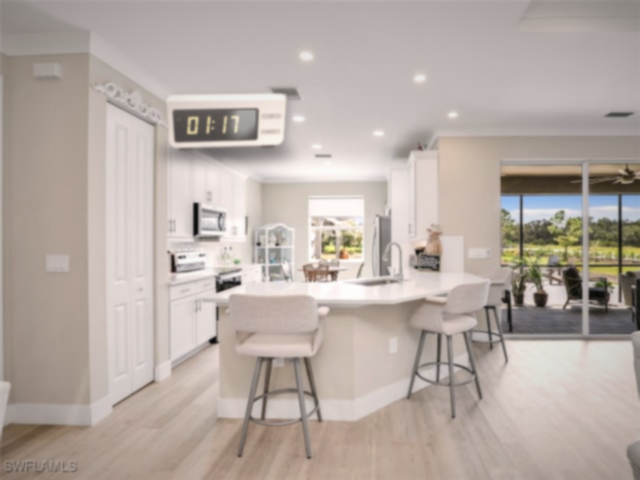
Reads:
h=1 m=17
